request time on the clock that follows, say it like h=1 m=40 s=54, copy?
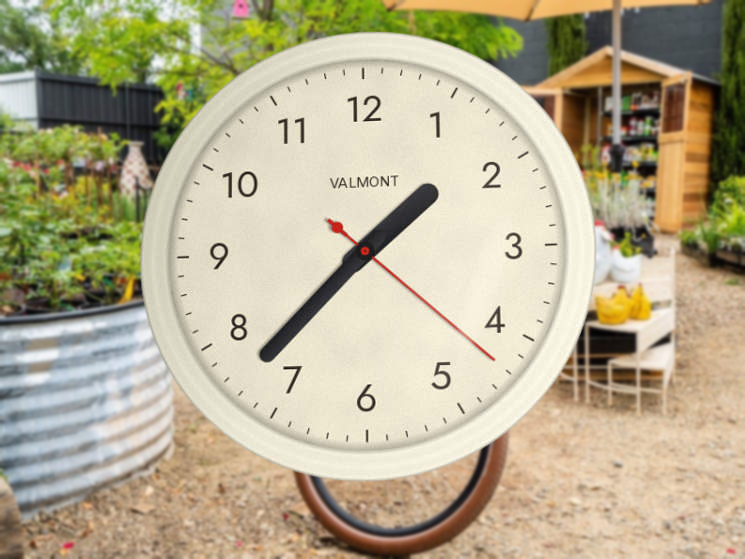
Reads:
h=1 m=37 s=22
